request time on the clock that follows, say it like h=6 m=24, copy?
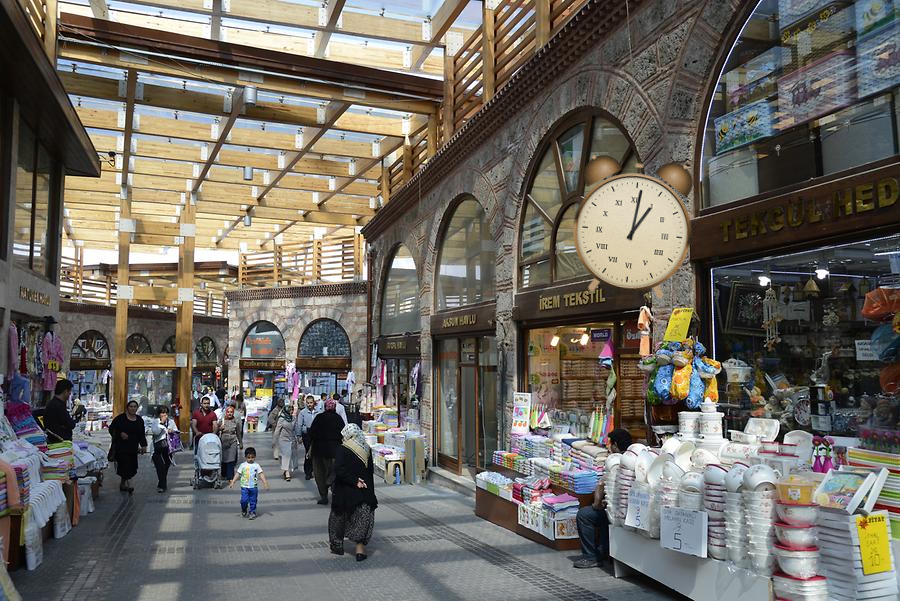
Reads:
h=1 m=1
